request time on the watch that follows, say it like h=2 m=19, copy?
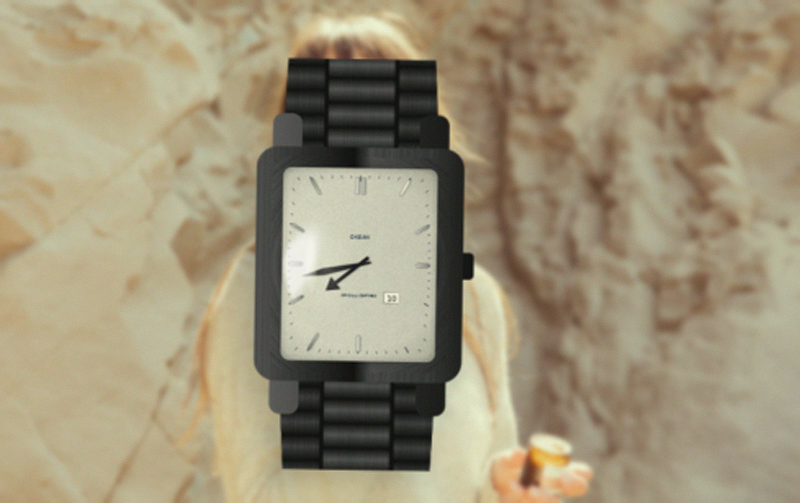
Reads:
h=7 m=43
